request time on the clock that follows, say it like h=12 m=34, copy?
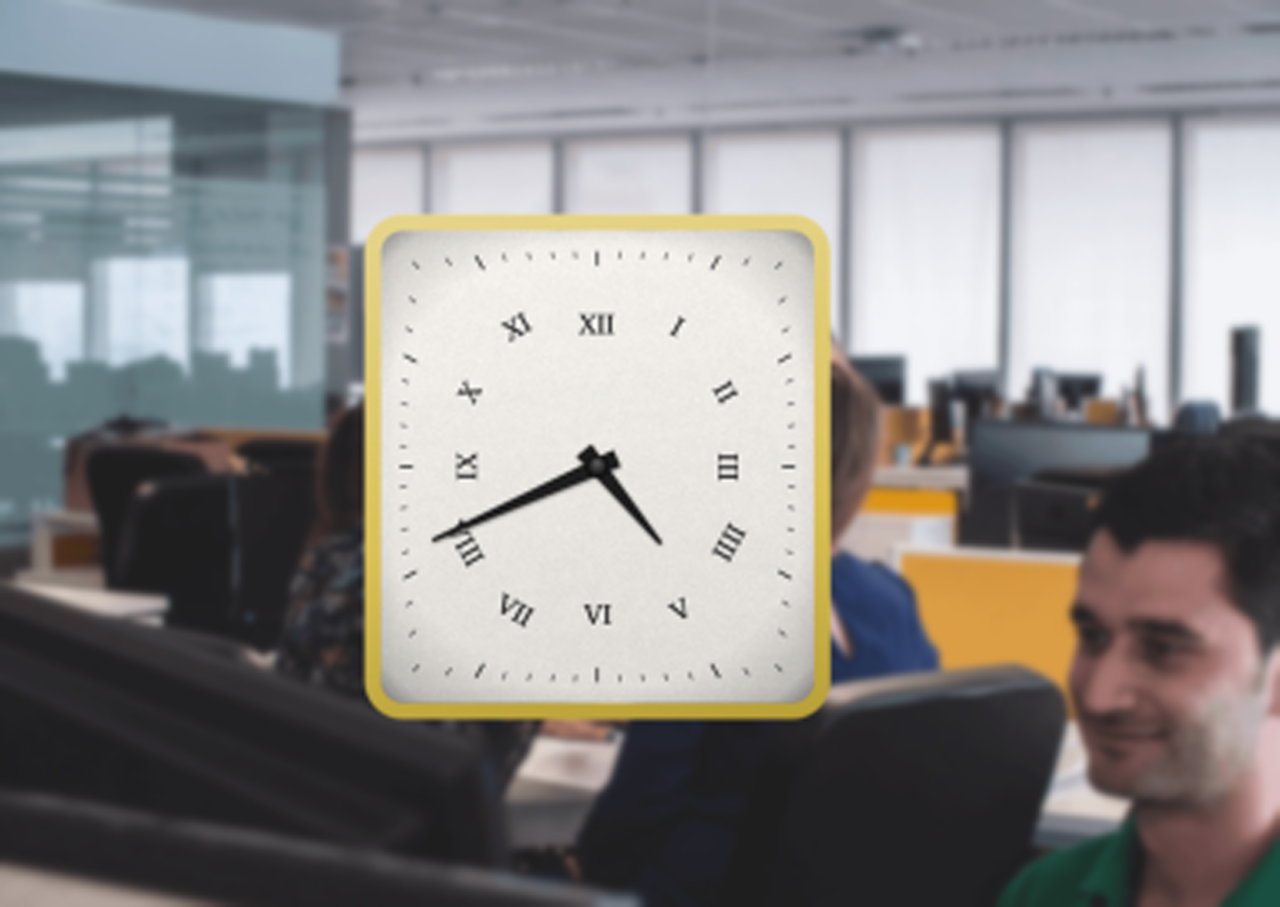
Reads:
h=4 m=41
